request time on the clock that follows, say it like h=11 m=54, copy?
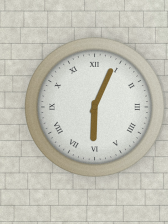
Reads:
h=6 m=4
